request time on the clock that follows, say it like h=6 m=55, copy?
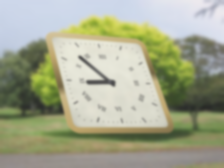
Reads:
h=8 m=53
